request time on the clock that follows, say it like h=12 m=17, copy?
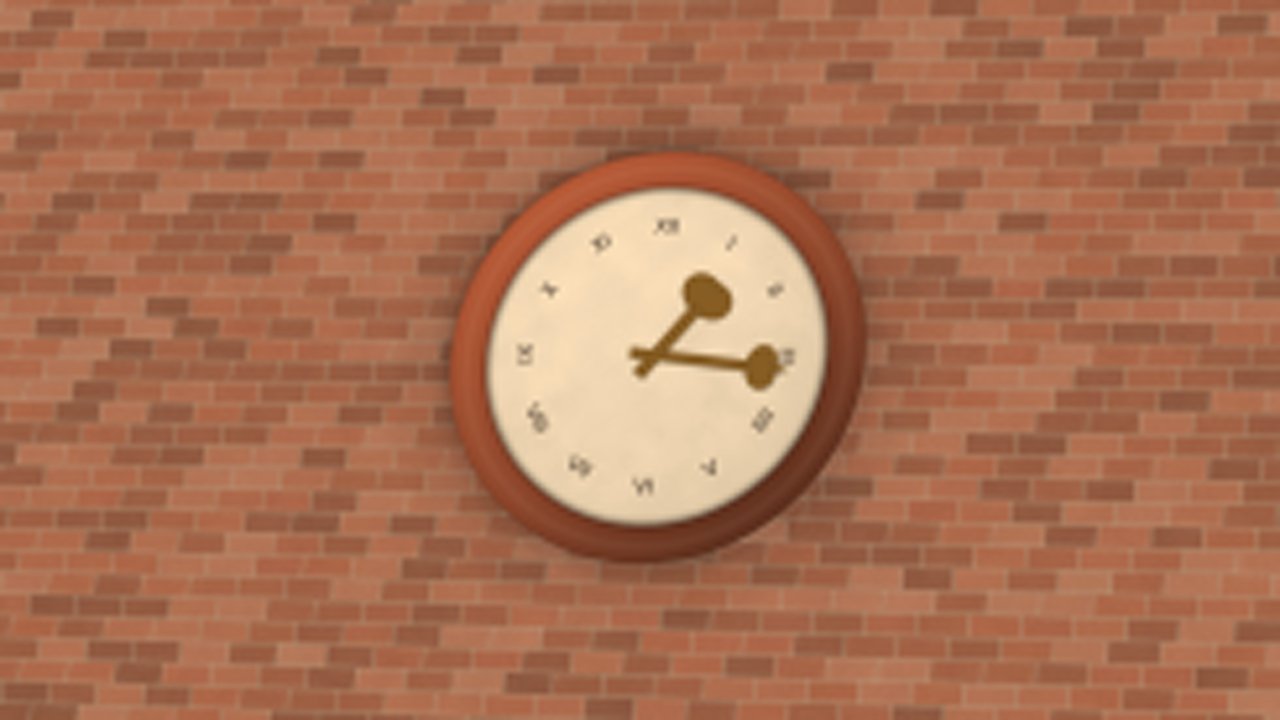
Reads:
h=1 m=16
